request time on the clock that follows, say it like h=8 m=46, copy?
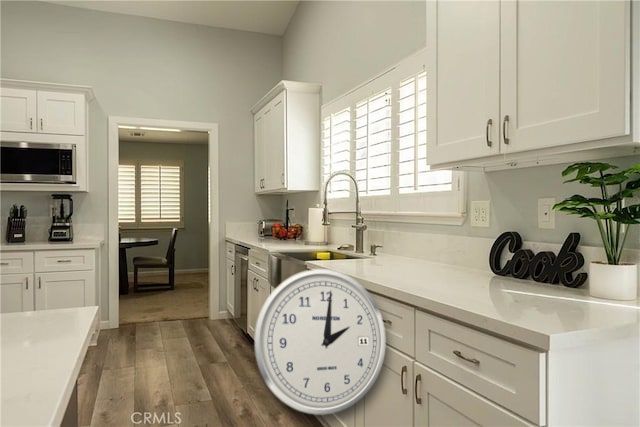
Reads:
h=2 m=1
